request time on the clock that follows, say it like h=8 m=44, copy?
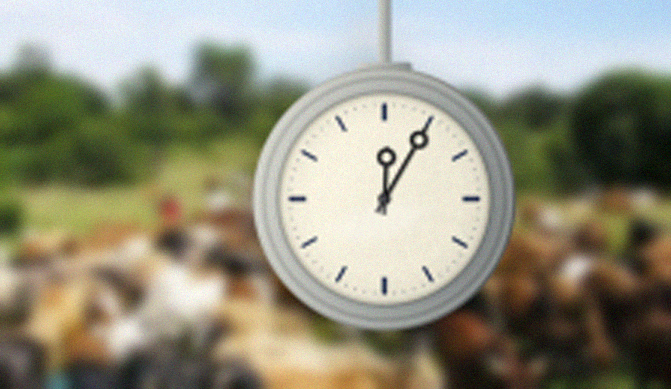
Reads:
h=12 m=5
